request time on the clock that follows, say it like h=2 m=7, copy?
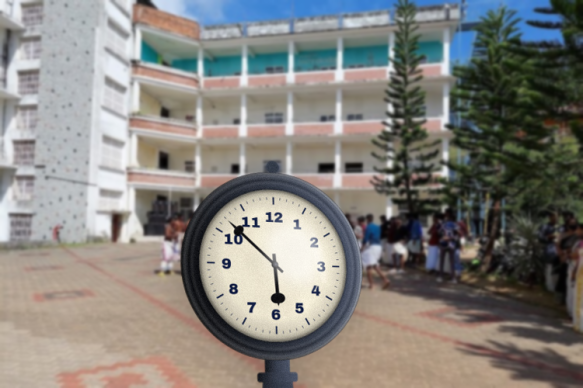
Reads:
h=5 m=52
